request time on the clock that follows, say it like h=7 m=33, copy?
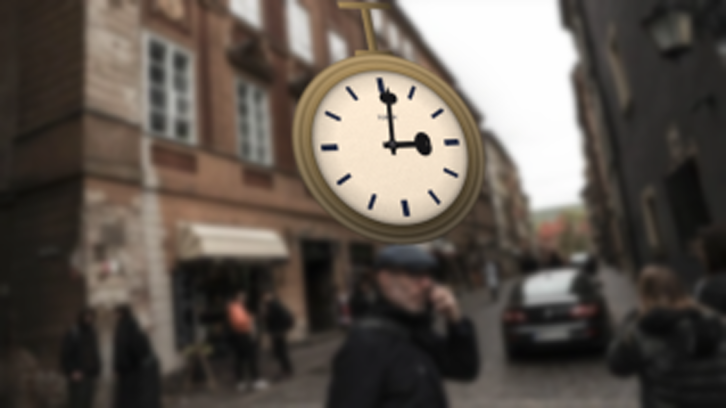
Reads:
h=3 m=1
